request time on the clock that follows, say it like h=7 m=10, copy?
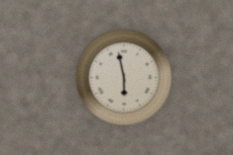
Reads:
h=5 m=58
